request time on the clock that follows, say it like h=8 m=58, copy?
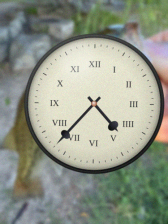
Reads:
h=4 m=37
